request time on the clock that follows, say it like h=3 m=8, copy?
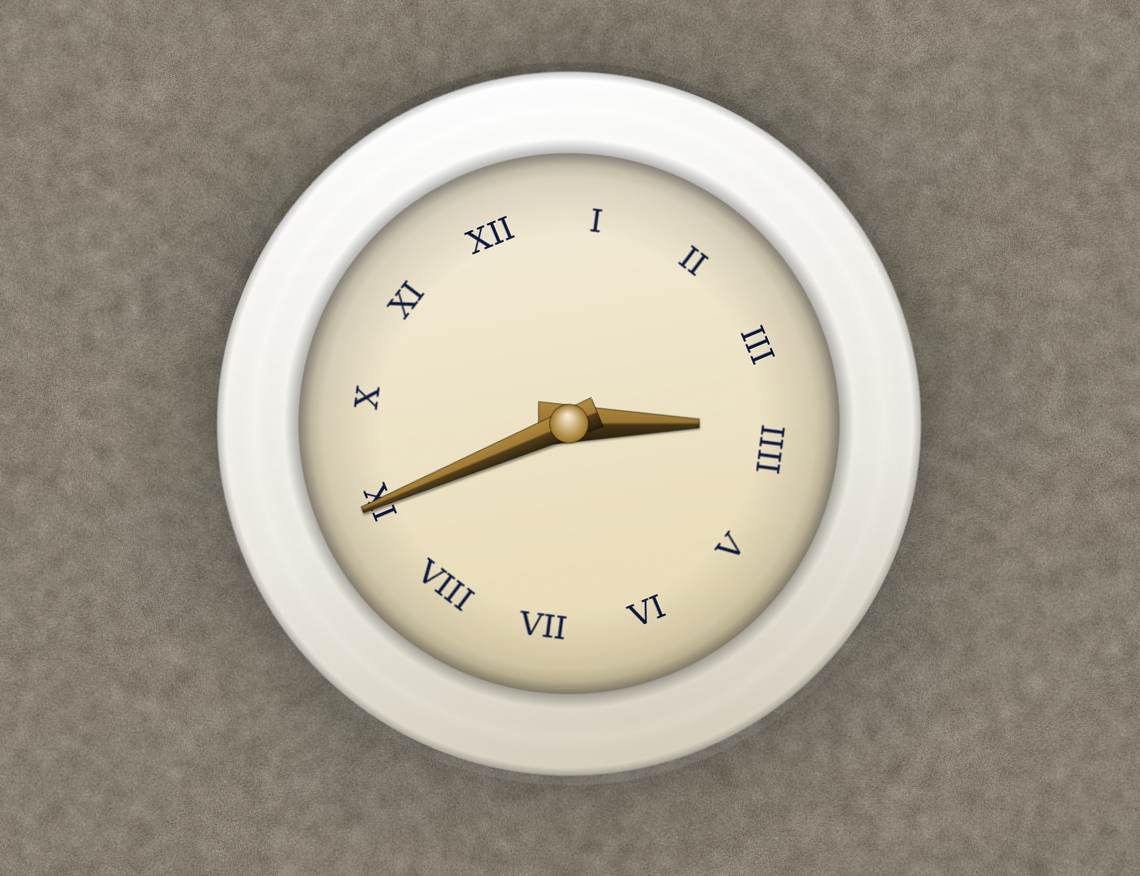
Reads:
h=3 m=45
